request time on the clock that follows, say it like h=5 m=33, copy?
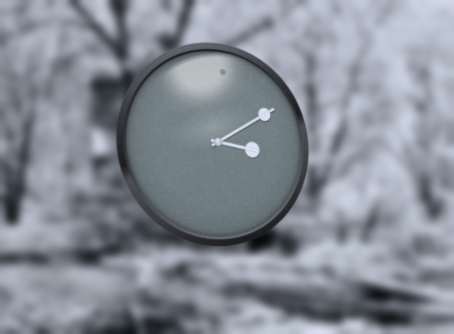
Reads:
h=3 m=9
